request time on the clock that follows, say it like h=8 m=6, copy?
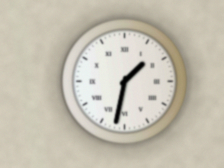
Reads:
h=1 m=32
